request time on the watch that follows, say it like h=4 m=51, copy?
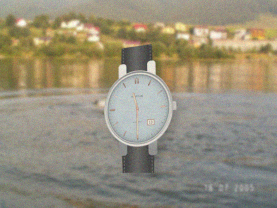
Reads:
h=11 m=30
